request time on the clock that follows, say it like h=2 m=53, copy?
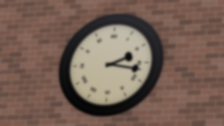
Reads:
h=2 m=17
